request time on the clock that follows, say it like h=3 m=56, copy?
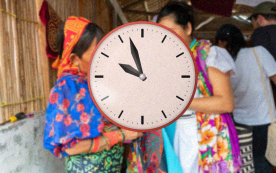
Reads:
h=9 m=57
